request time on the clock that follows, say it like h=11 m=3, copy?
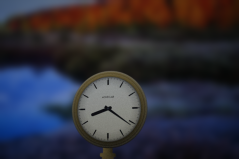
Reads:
h=8 m=21
